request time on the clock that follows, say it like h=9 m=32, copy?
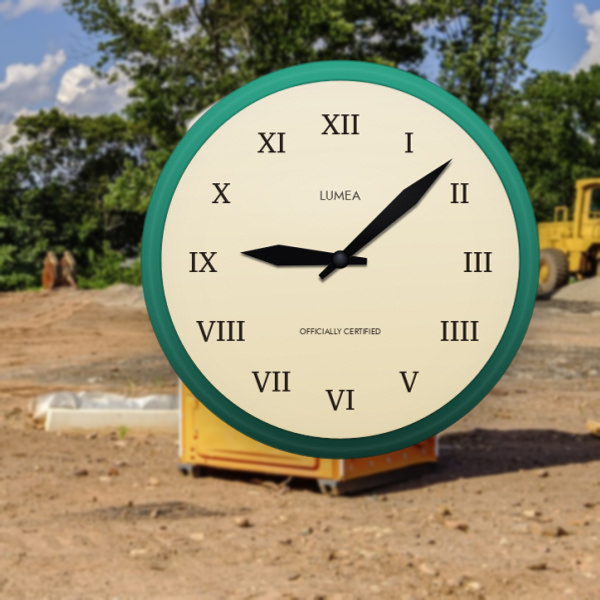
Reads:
h=9 m=8
